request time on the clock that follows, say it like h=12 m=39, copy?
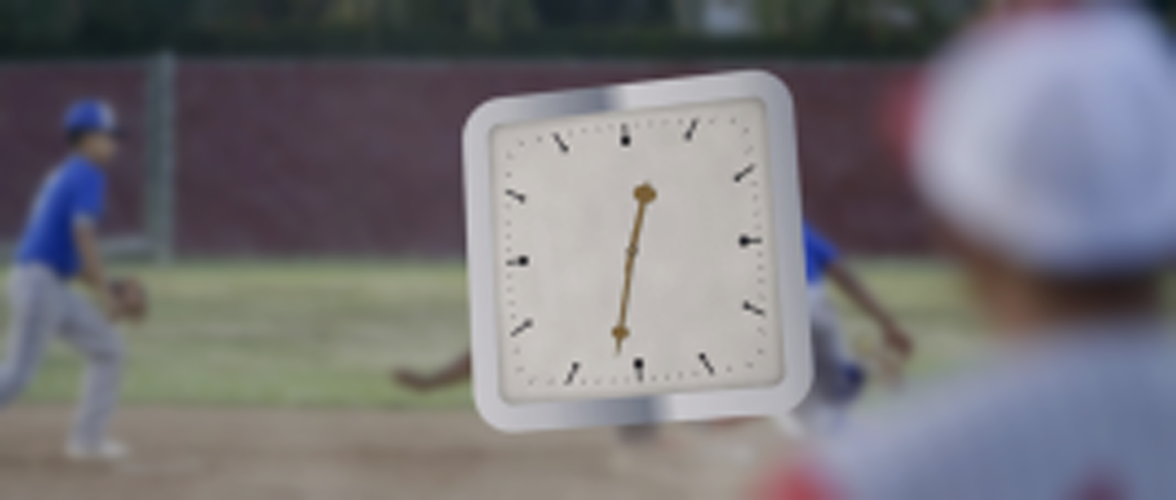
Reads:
h=12 m=32
